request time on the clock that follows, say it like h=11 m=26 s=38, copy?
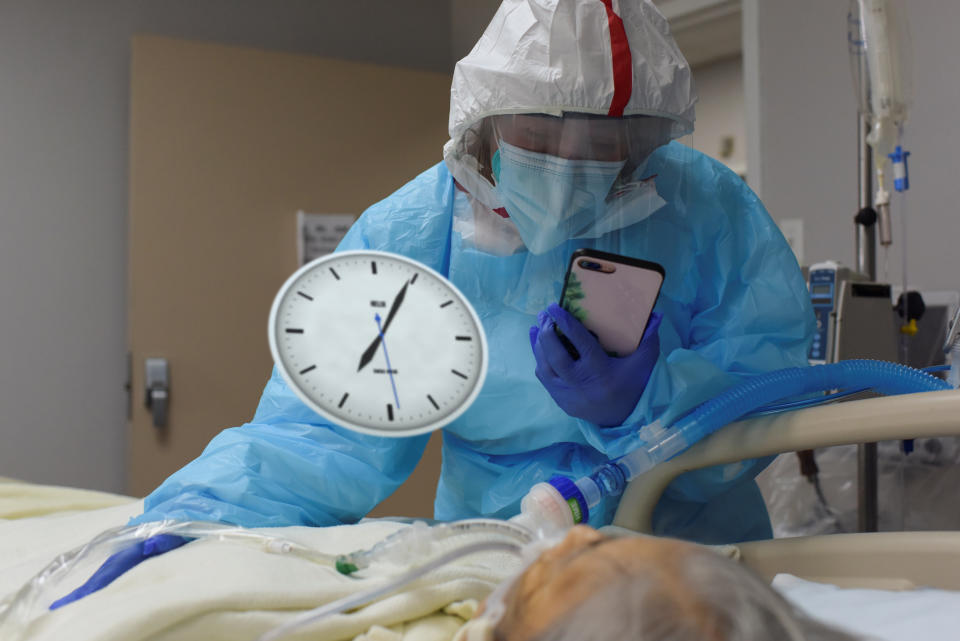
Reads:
h=7 m=4 s=29
